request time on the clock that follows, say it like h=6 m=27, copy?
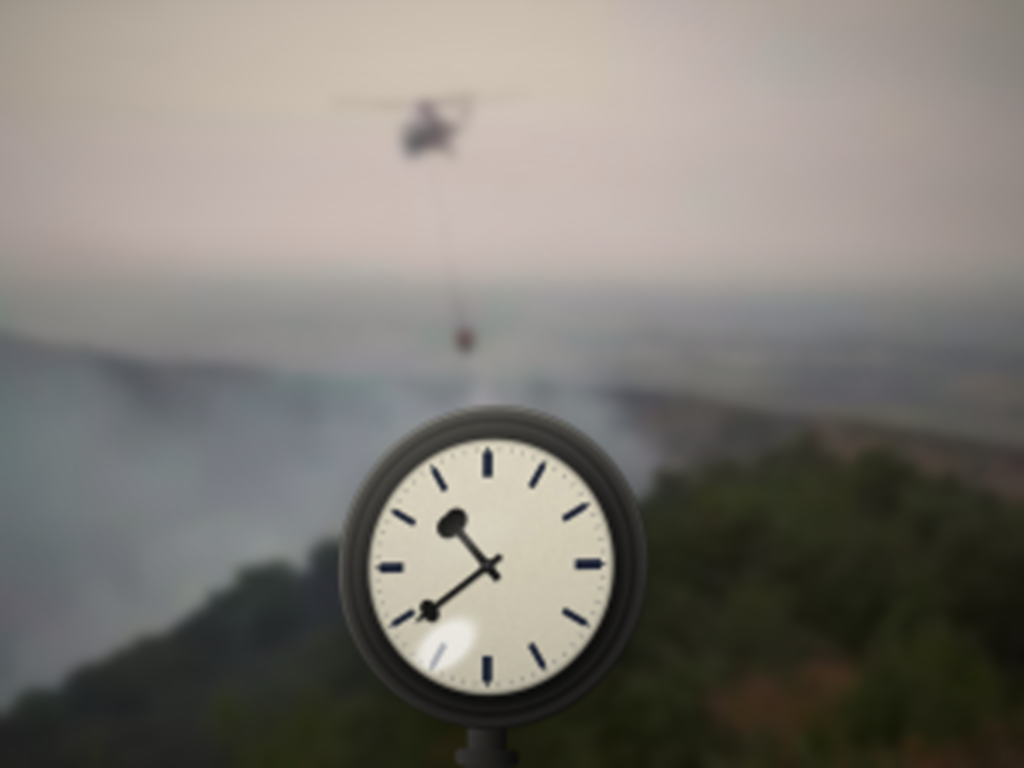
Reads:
h=10 m=39
